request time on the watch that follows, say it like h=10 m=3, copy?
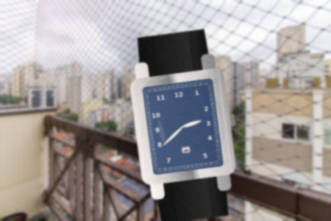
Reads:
h=2 m=39
